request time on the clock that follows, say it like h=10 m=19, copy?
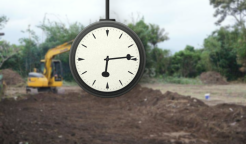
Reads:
h=6 m=14
